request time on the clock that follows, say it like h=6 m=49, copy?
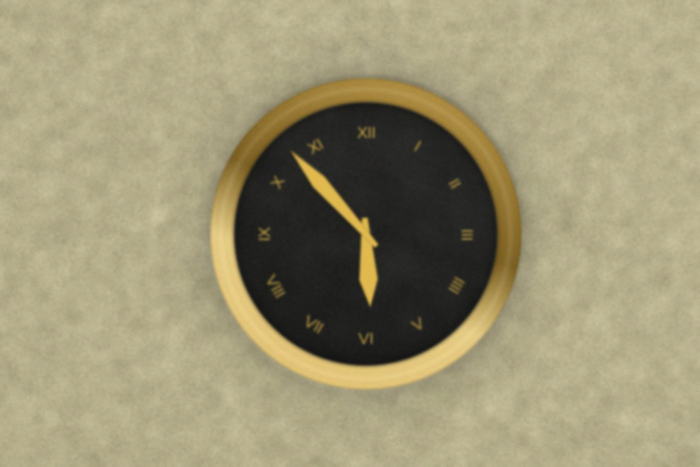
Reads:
h=5 m=53
